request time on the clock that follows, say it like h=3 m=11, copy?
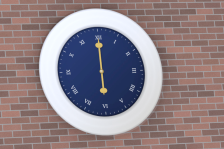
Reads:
h=6 m=0
